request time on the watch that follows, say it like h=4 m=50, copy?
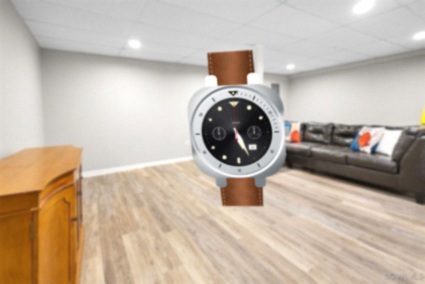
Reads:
h=5 m=26
